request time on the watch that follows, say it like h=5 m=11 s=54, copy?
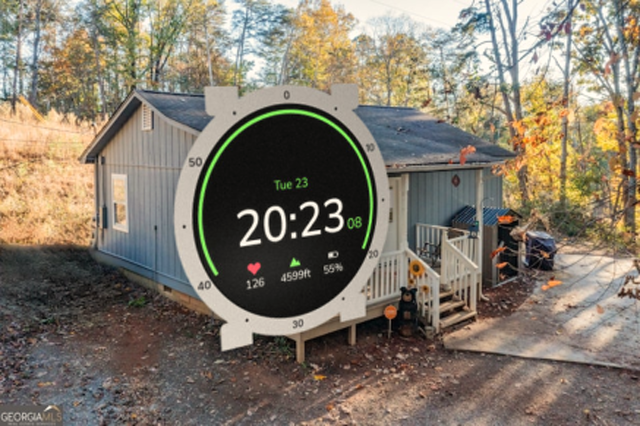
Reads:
h=20 m=23 s=8
